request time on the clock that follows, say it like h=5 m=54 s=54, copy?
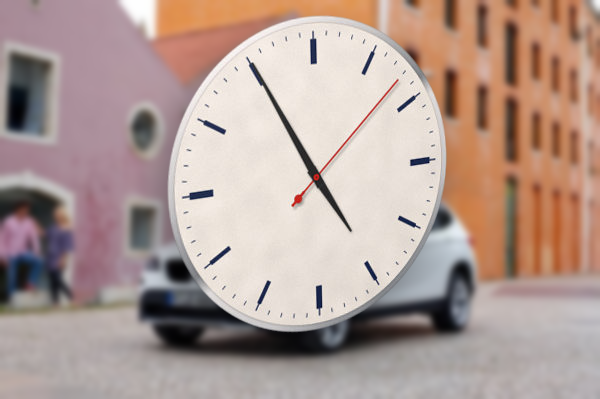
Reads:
h=4 m=55 s=8
